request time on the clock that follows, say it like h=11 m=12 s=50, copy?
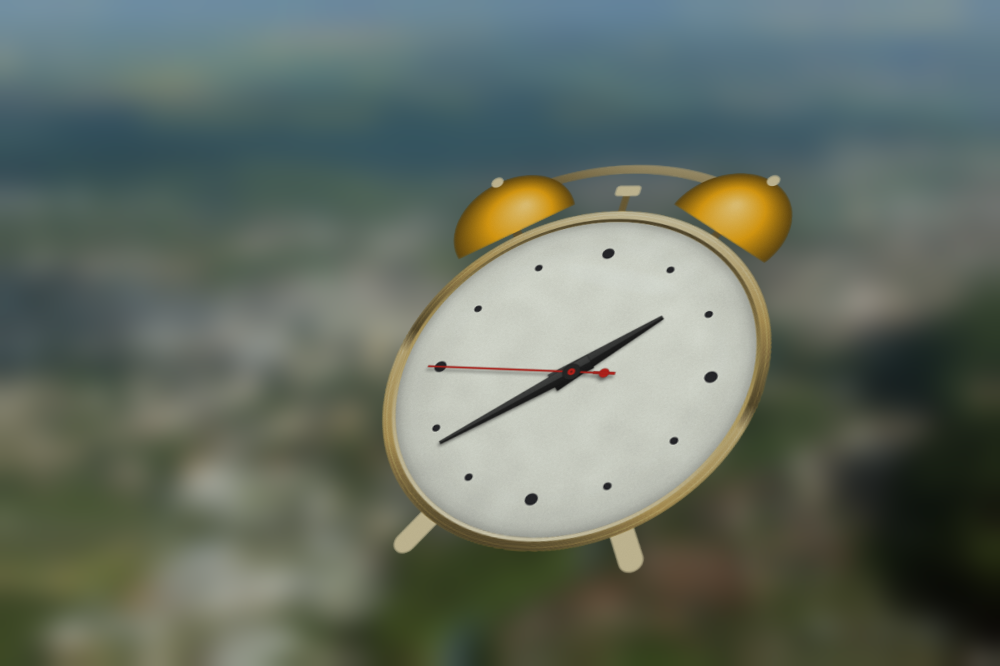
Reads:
h=1 m=38 s=45
